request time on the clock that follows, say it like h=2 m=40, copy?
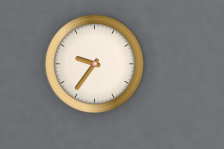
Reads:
h=9 m=36
